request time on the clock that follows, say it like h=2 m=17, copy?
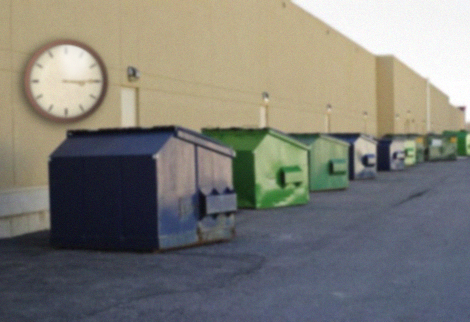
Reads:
h=3 m=15
